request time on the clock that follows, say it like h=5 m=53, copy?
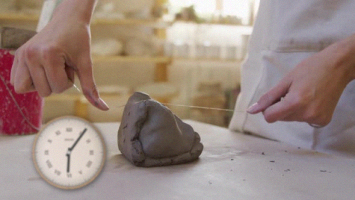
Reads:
h=6 m=6
